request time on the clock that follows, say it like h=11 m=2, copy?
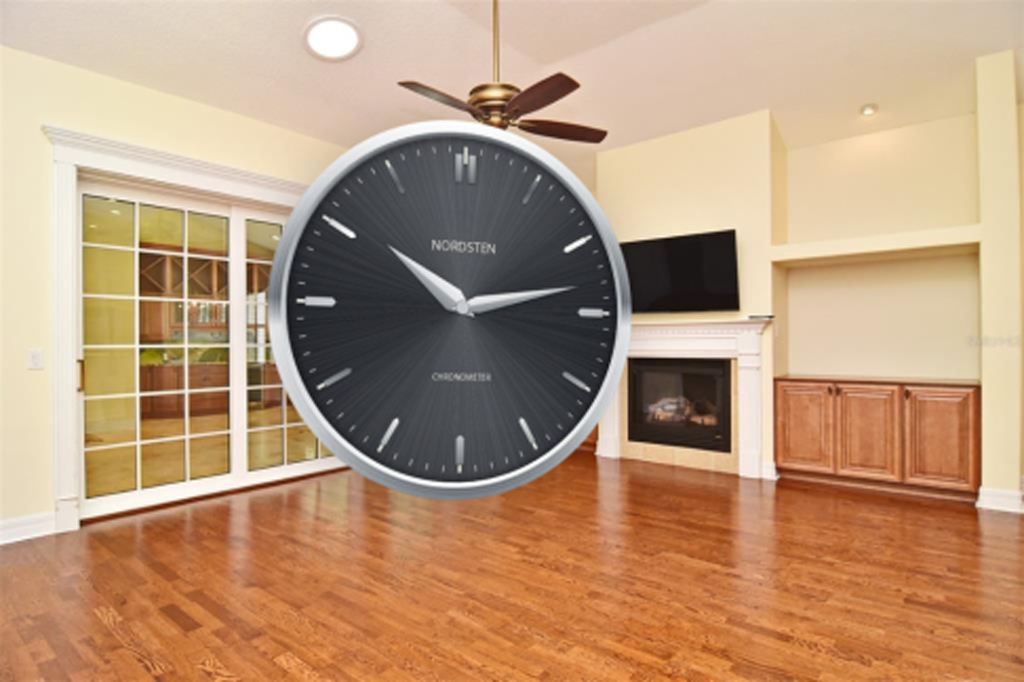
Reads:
h=10 m=13
